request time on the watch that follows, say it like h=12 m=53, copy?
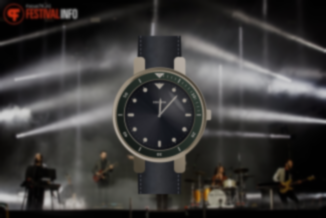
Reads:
h=12 m=7
